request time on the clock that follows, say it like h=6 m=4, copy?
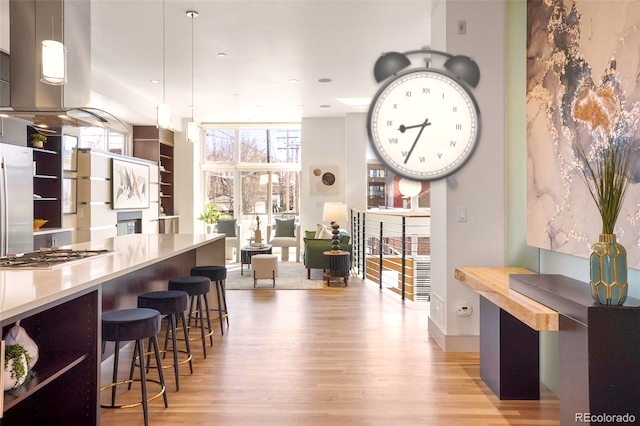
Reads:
h=8 m=34
